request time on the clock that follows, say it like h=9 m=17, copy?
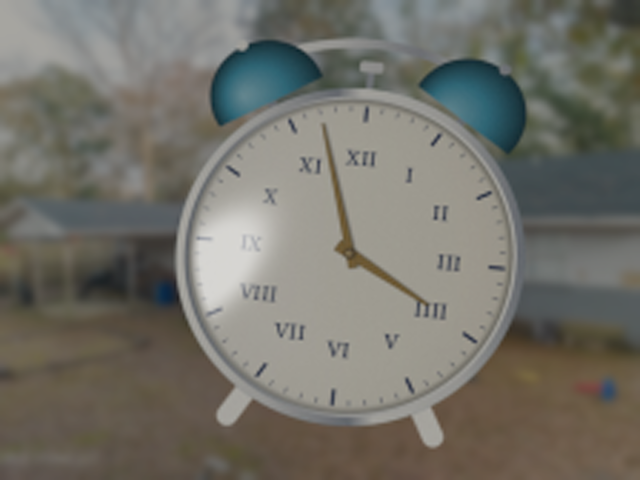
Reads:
h=3 m=57
